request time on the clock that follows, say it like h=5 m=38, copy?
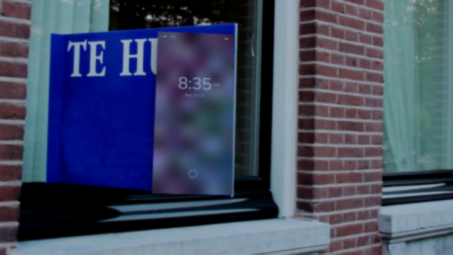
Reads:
h=8 m=35
